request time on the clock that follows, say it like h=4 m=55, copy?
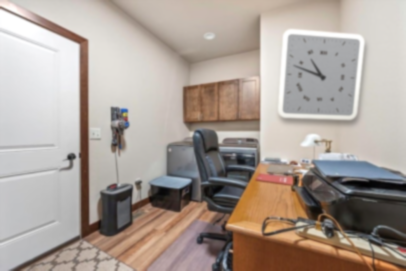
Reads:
h=10 m=48
